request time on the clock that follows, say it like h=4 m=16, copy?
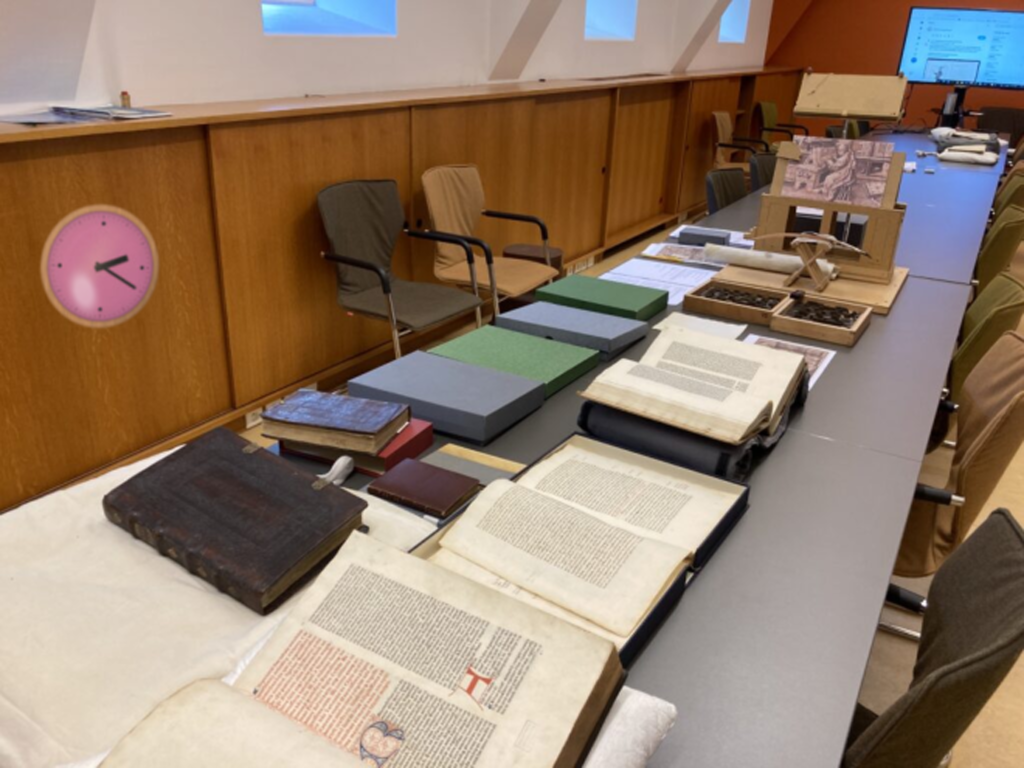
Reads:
h=2 m=20
